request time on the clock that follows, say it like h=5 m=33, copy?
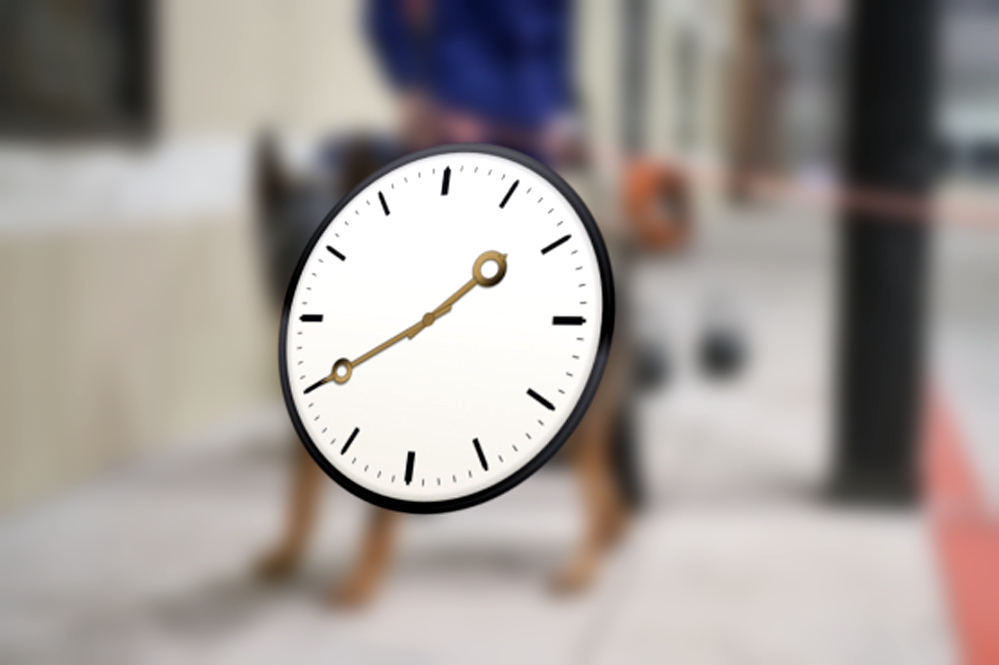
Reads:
h=1 m=40
